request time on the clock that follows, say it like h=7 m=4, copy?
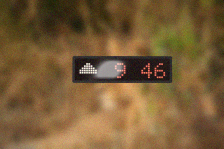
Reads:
h=9 m=46
